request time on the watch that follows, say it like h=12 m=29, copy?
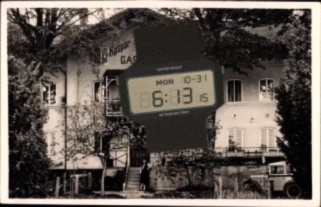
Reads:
h=6 m=13
